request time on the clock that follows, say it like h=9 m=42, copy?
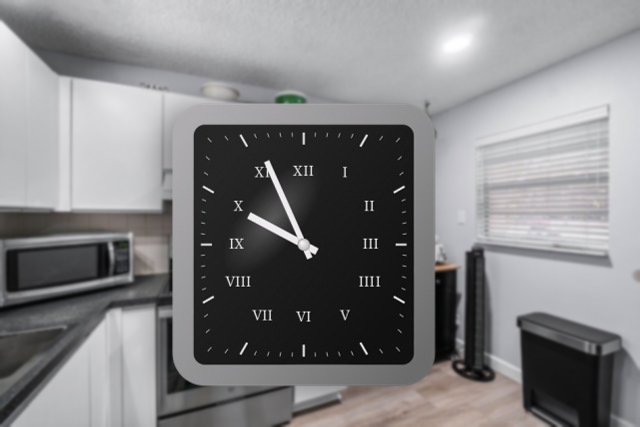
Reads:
h=9 m=56
